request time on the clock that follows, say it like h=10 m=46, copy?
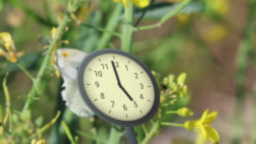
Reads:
h=4 m=59
